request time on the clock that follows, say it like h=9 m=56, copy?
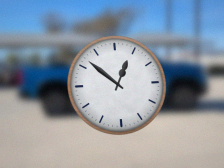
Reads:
h=12 m=52
